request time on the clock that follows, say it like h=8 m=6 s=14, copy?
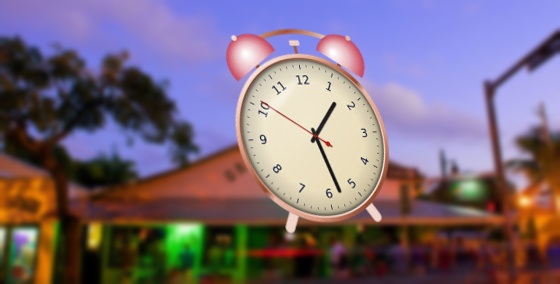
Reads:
h=1 m=27 s=51
